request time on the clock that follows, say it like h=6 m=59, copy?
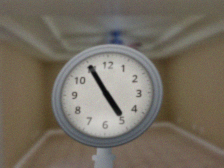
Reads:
h=4 m=55
